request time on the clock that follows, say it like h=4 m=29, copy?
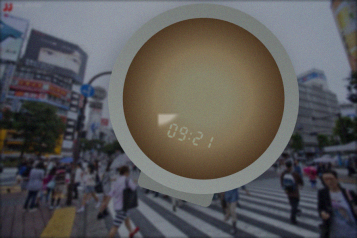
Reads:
h=9 m=21
